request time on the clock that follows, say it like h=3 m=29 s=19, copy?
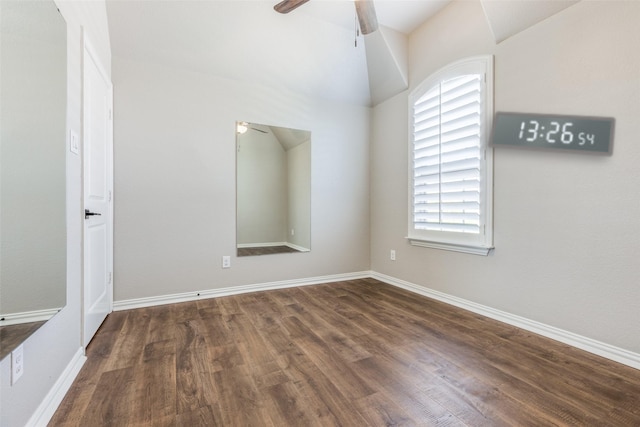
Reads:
h=13 m=26 s=54
